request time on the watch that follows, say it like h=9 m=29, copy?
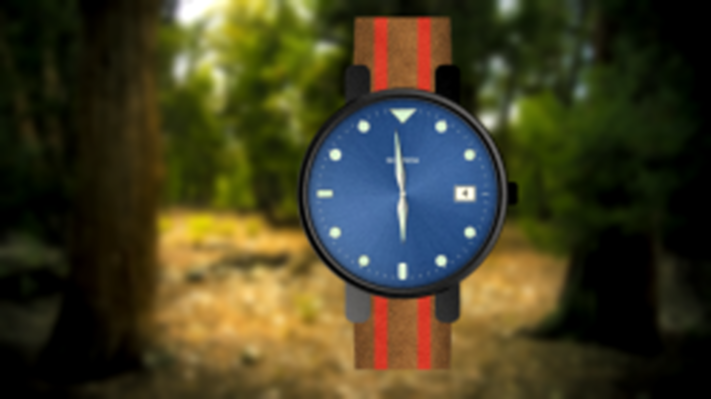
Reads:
h=5 m=59
